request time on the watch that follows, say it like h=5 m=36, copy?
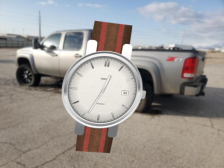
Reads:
h=12 m=34
